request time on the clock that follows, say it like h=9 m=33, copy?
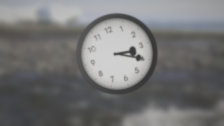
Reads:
h=3 m=20
